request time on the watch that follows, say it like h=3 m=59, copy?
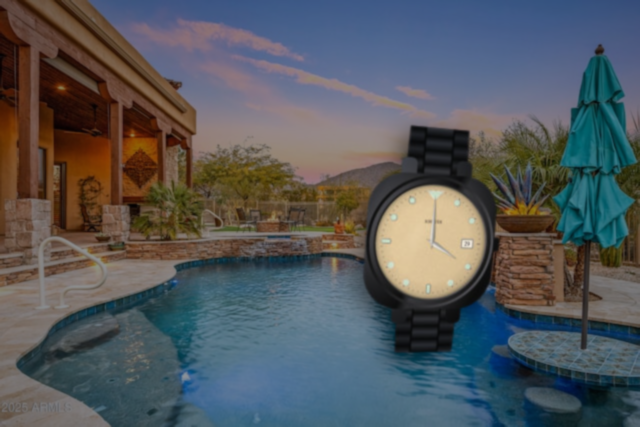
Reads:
h=4 m=0
